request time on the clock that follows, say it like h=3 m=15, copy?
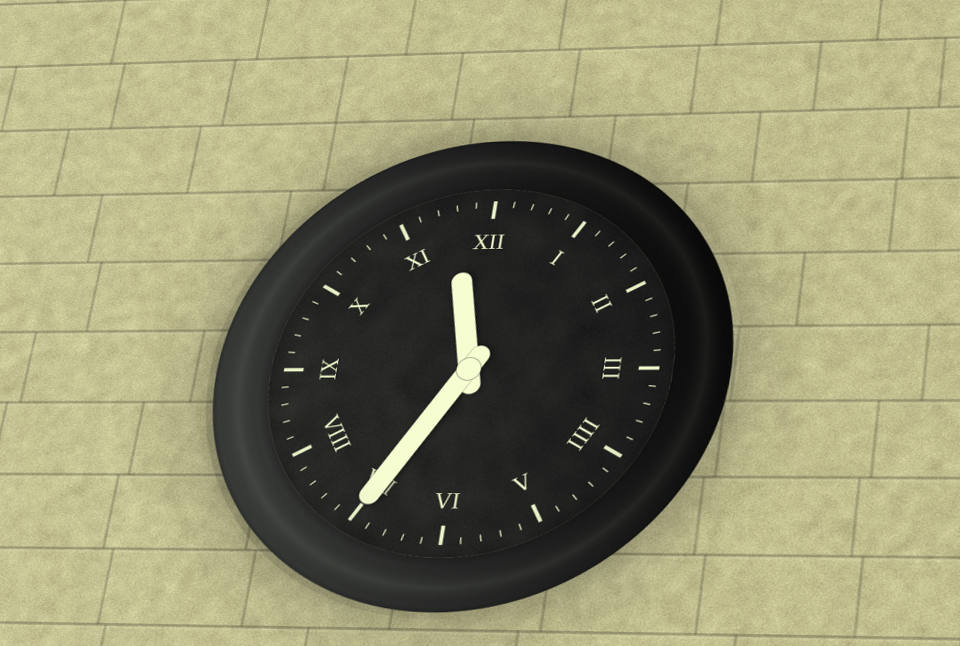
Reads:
h=11 m=35
